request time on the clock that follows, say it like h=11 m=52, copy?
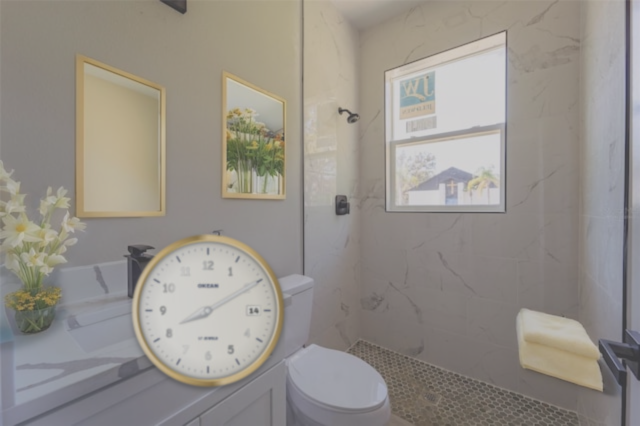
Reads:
h=8 m=10
